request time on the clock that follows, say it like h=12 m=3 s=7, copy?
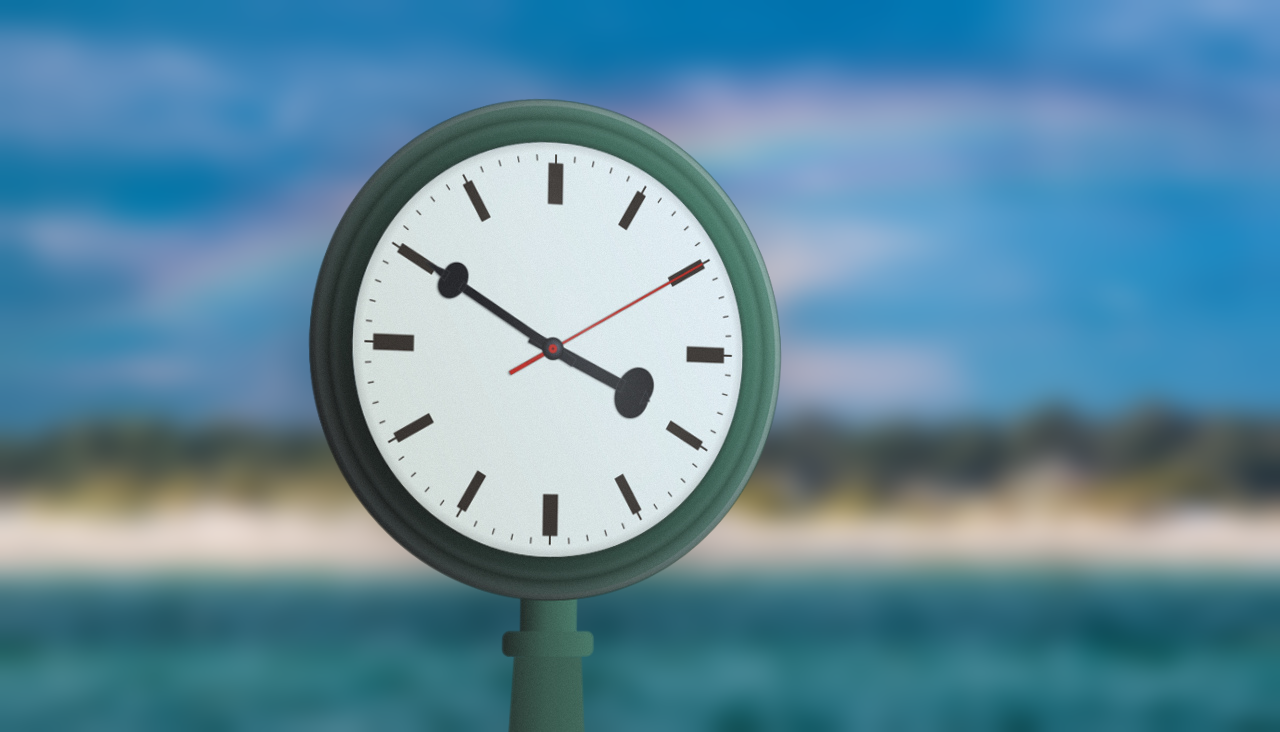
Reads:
h=3 m=50 s=10
